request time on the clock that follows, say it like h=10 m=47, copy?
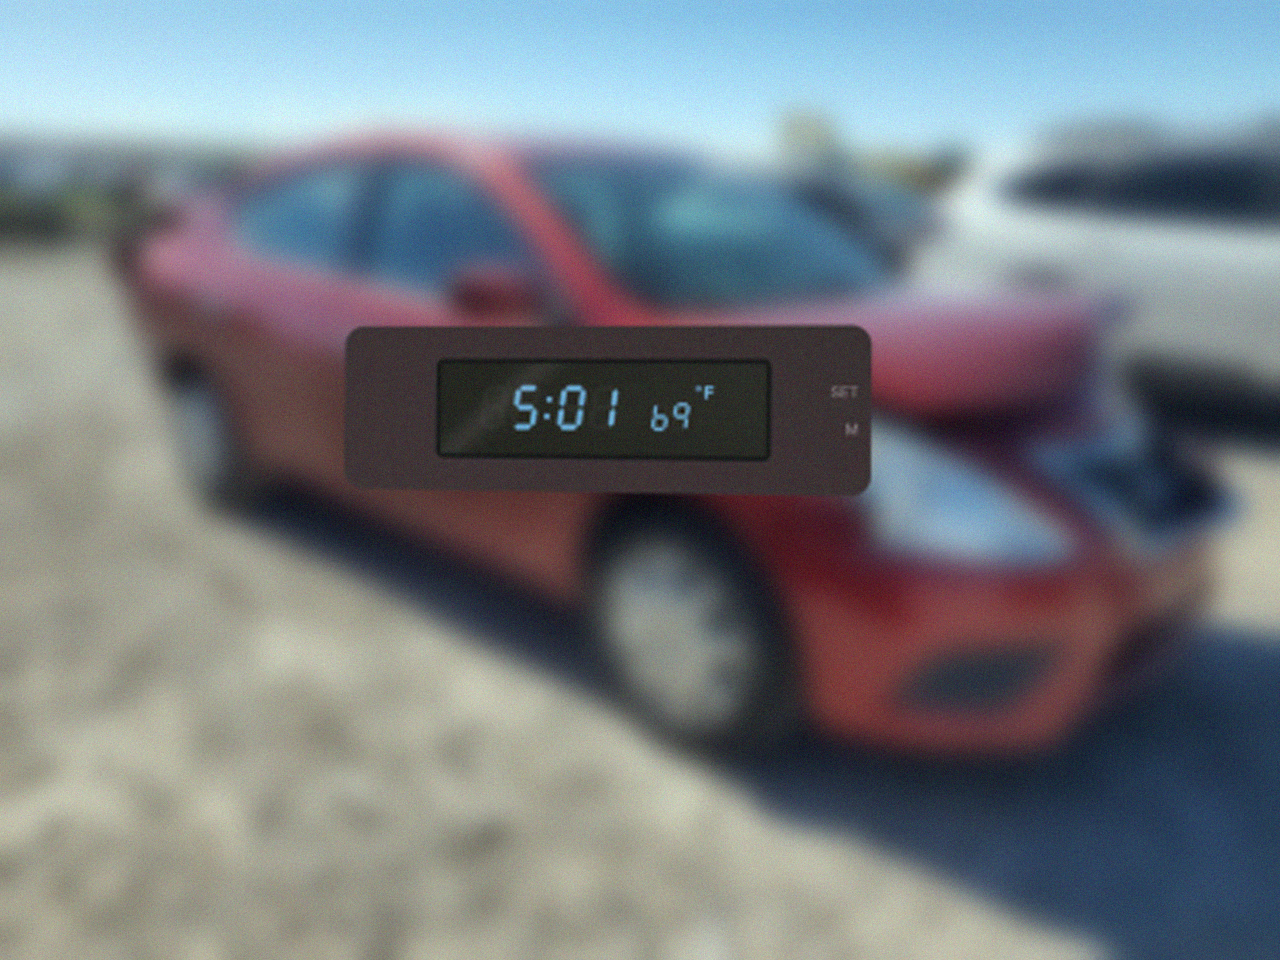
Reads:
h=5 m=1
